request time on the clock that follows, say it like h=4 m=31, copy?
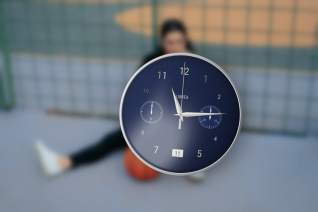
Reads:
h=11 m=14
